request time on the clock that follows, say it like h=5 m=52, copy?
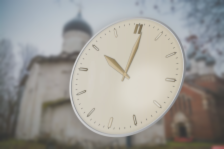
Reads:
h=10 m=1
